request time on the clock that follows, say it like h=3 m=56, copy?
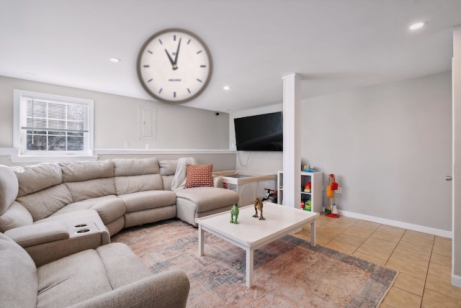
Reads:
h=11 m=2
